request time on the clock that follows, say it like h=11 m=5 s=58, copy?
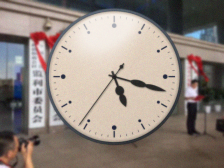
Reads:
h=5 m=17 s=36
